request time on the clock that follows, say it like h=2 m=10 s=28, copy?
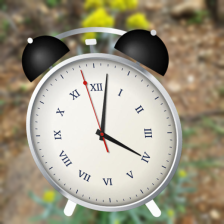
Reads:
h=4 m=1 s=58
